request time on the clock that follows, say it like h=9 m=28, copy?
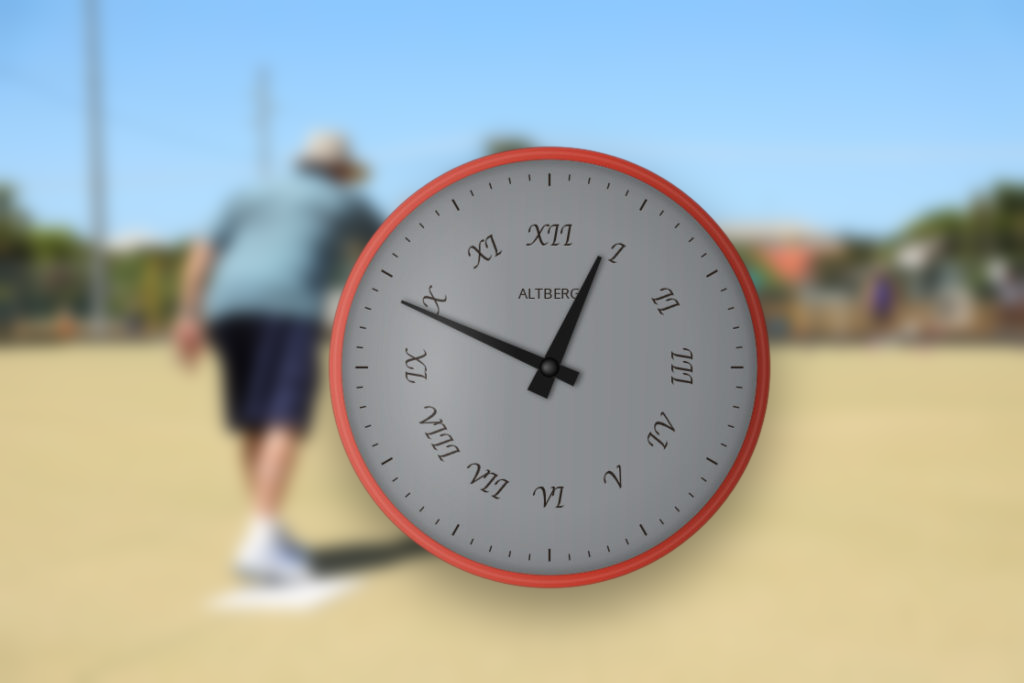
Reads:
h=12 m=49
